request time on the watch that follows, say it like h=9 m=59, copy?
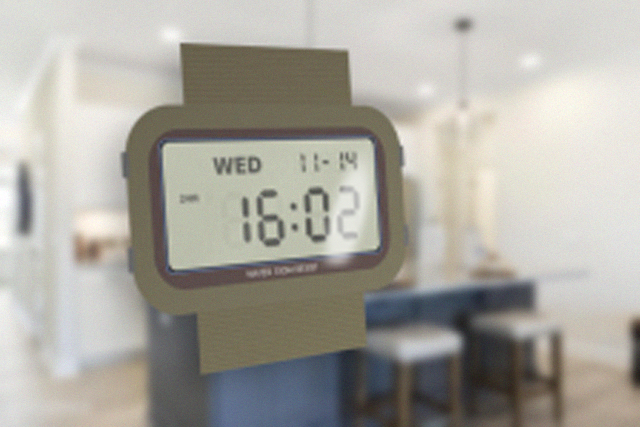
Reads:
h=16 m=2
